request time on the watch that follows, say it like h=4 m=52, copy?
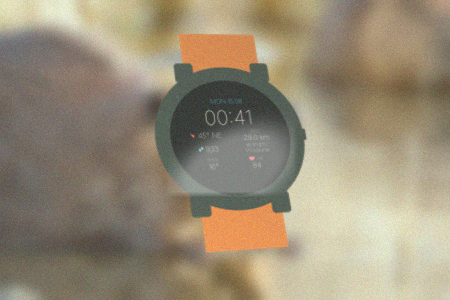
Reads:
h=0 m=41
